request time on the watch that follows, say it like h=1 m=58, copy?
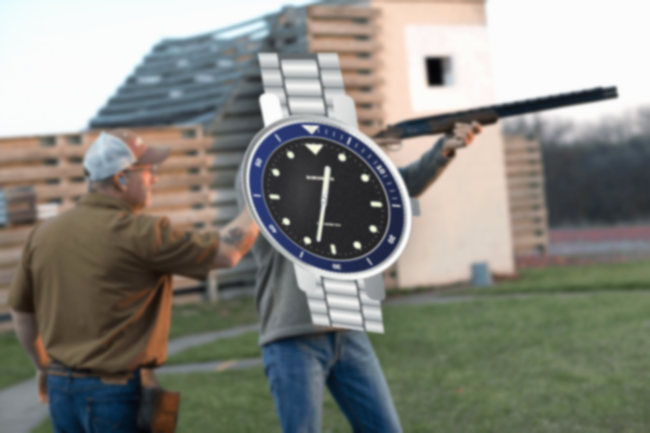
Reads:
h=12 m=33
